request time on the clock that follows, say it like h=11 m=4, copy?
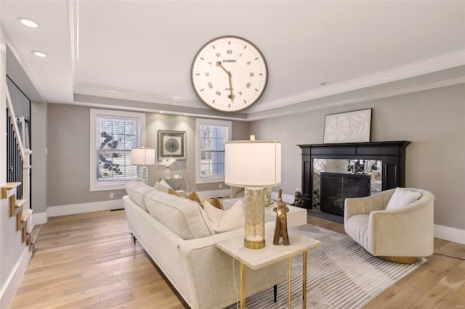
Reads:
h=10 m=29
